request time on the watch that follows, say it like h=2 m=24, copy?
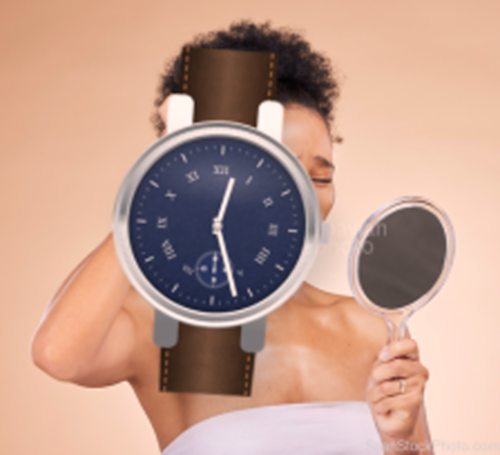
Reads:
h=12 m=27
